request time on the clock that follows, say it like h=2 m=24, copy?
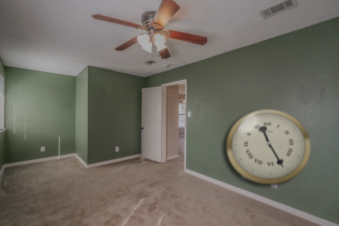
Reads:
h=11 m=26
